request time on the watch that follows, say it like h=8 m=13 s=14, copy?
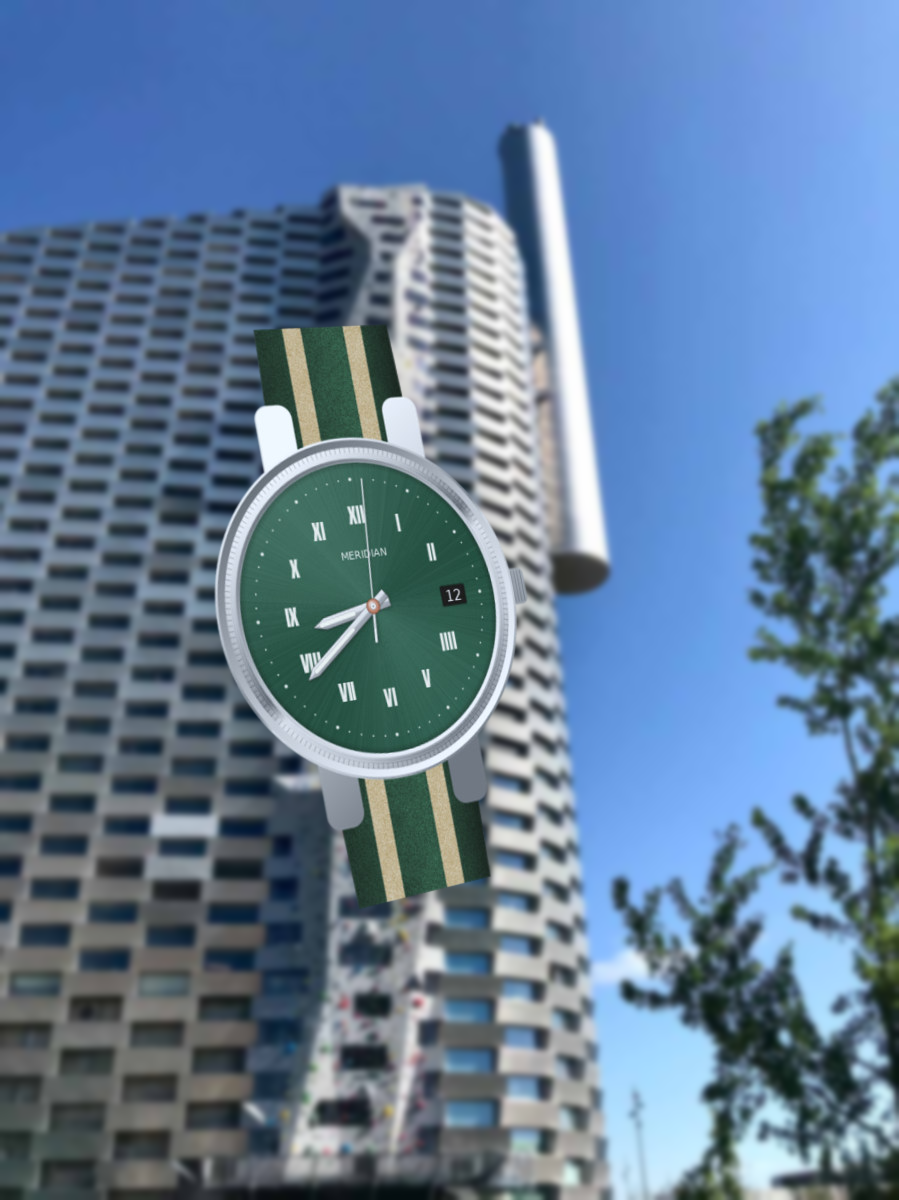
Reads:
h=8 m=39 s=1
